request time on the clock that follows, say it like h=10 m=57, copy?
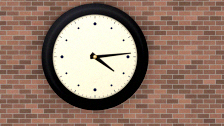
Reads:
h=4 m=14
